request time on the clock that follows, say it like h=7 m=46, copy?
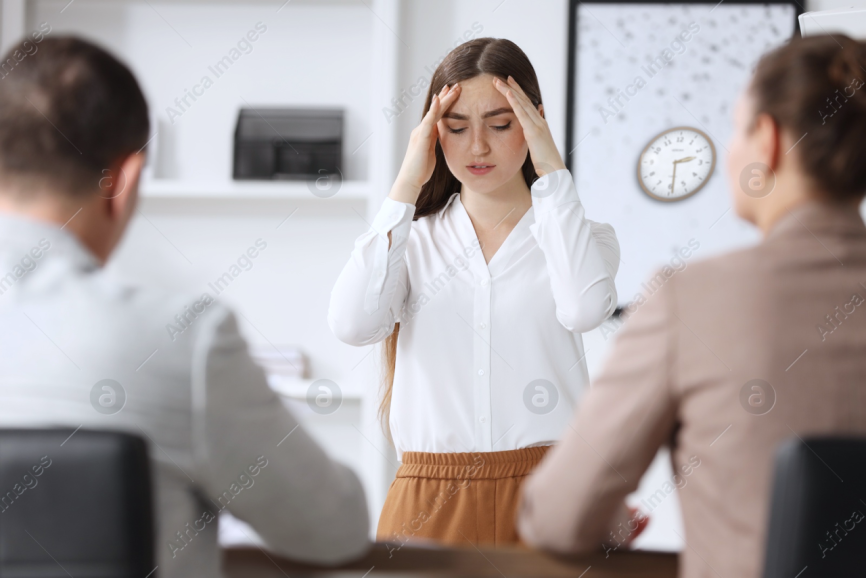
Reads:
h=2 m=29
